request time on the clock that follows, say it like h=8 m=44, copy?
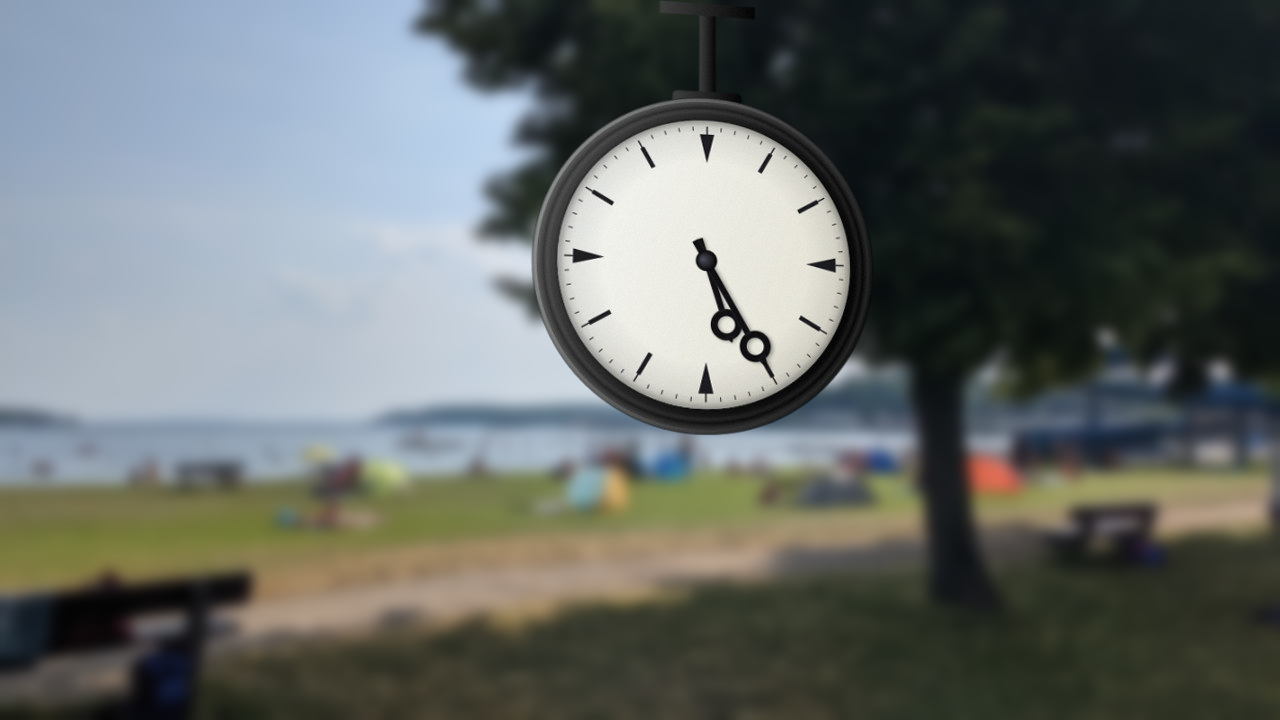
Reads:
h=5 m=25
